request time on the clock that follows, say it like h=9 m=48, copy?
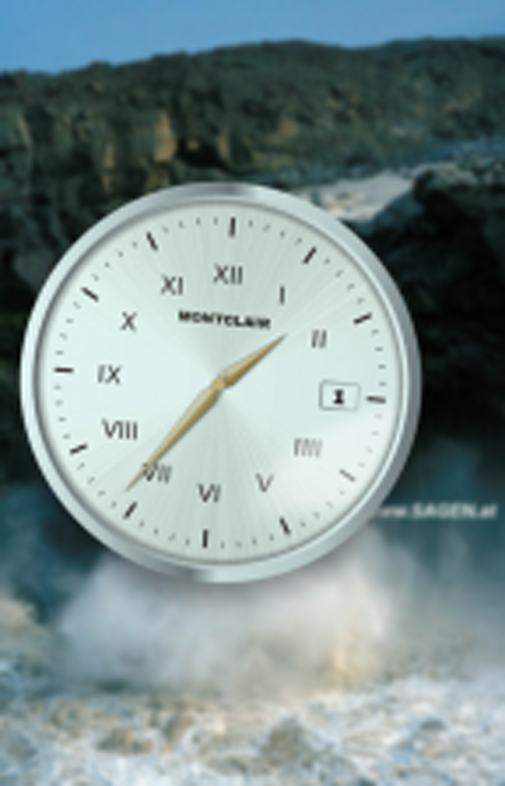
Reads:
h=1 m=36
